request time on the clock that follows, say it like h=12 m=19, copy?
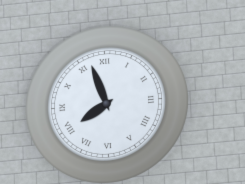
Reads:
h=7 m=57
